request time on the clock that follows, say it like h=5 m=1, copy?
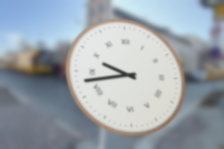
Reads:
h=9 m=43
